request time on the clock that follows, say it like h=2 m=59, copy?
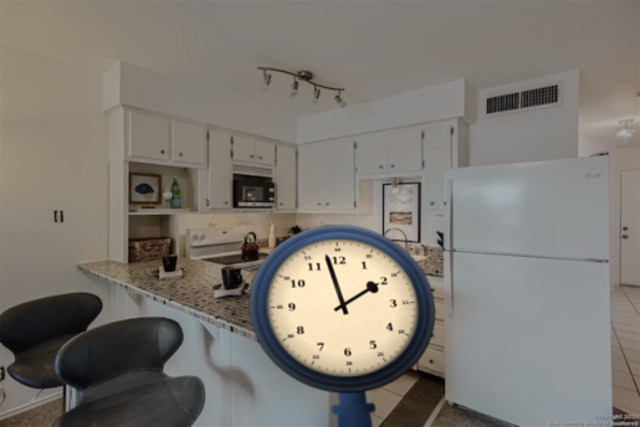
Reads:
h=1 m=58
